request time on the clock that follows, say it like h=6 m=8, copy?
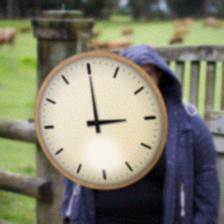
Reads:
h=3 m=0
